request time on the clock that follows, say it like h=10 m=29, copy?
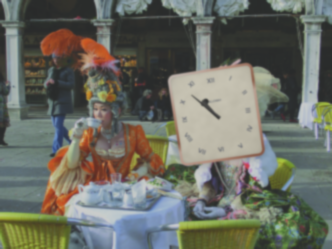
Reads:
h=10 m=53
